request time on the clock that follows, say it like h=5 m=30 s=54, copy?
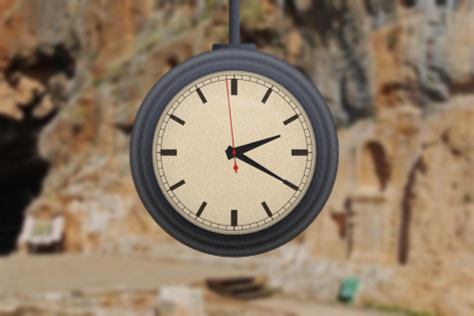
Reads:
h=2 m=19 s=59
